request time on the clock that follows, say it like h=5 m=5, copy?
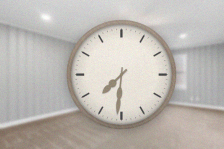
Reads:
h=7 m=31
